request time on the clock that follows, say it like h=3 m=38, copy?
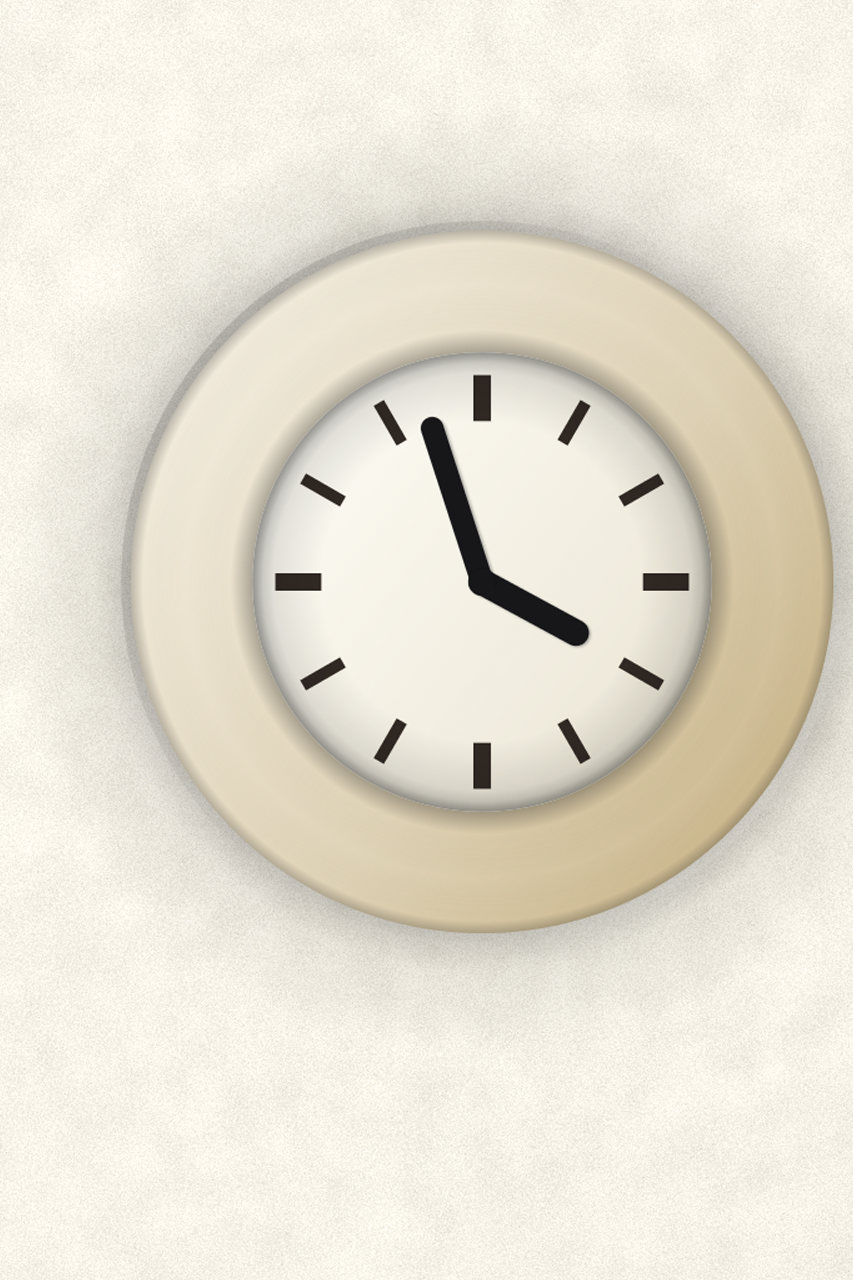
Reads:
h=3 m=57
